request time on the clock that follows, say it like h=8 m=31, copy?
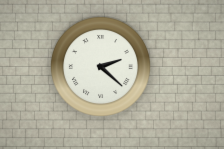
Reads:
h=2 m=22
